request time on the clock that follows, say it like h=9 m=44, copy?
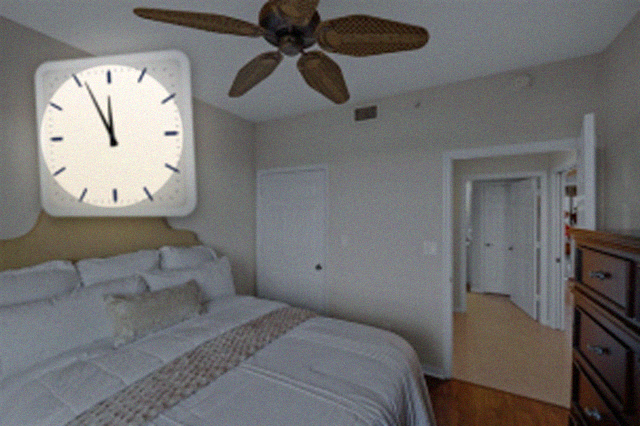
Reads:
h=11 m=56
